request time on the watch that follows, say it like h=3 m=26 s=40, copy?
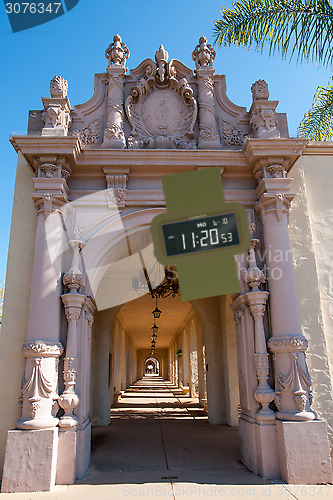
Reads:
h=11 m=20 s=53
